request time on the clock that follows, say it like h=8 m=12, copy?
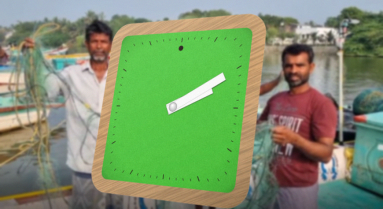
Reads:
h=2 m=10
